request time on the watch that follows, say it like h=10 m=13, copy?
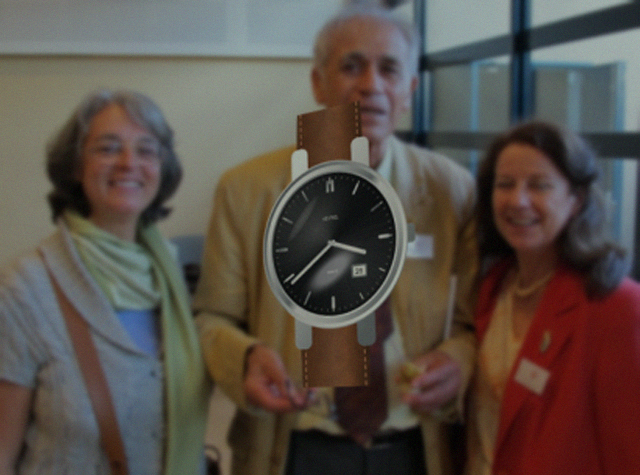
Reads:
h=3 m=39
